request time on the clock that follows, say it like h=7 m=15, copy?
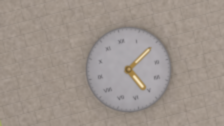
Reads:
h=5 m=10
